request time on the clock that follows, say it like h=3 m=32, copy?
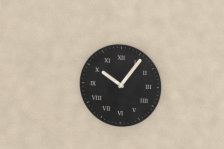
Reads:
h=10 m=6
